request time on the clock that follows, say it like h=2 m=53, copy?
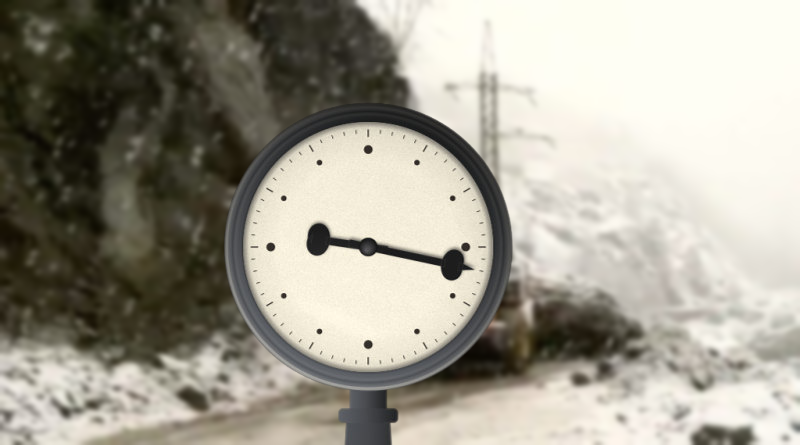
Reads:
h=9 m=17
